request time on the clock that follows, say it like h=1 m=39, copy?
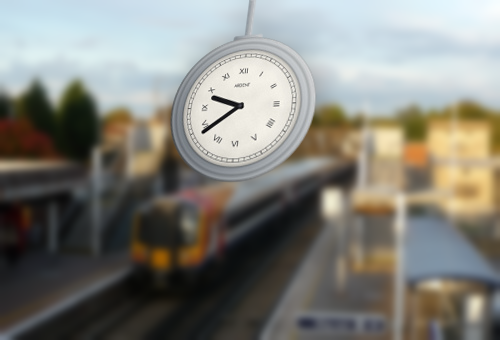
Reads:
h=9 m=39
